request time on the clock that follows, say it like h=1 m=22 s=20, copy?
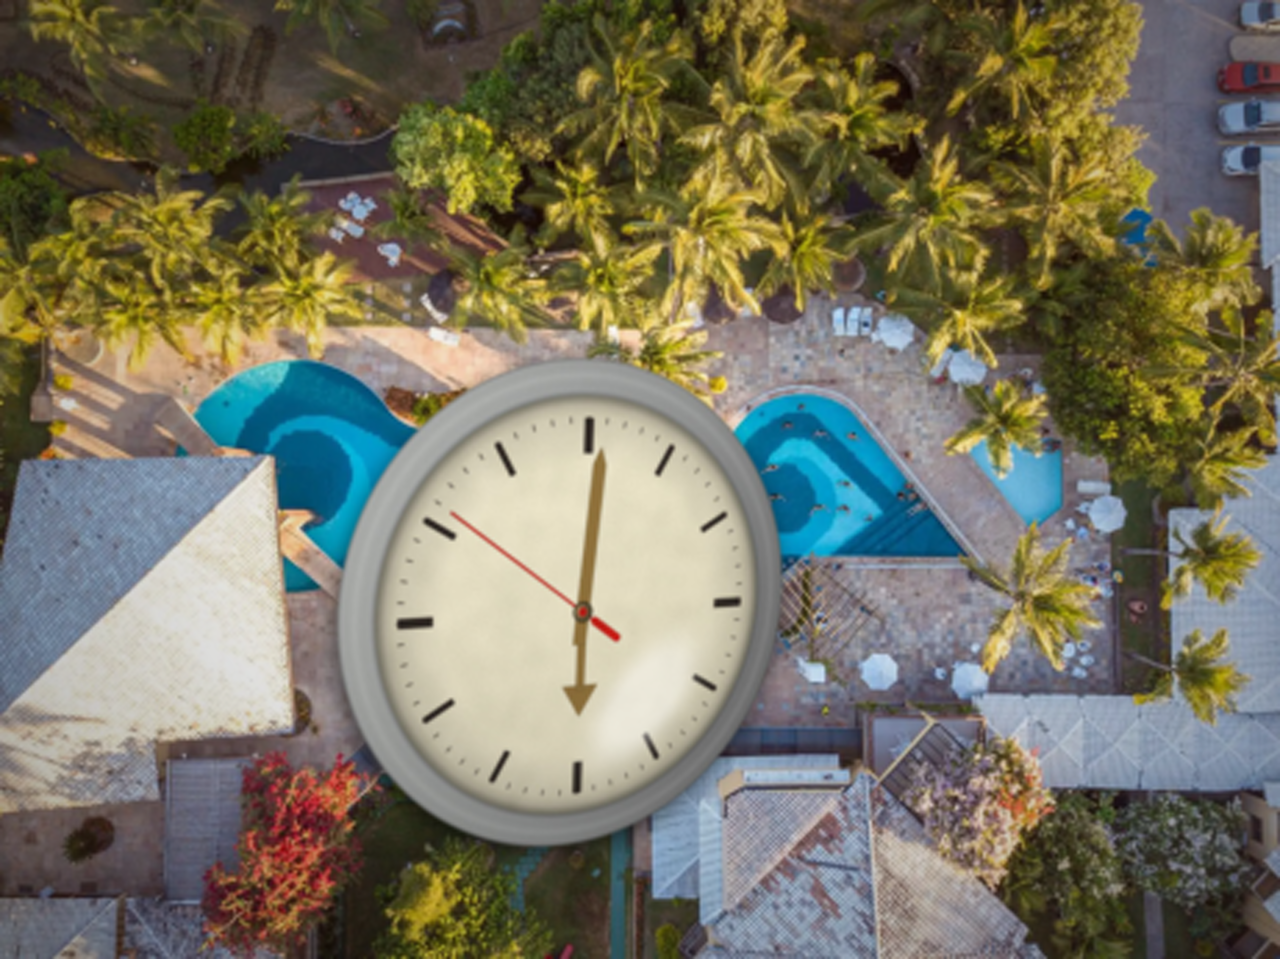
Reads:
h=6 m=0 s=51
